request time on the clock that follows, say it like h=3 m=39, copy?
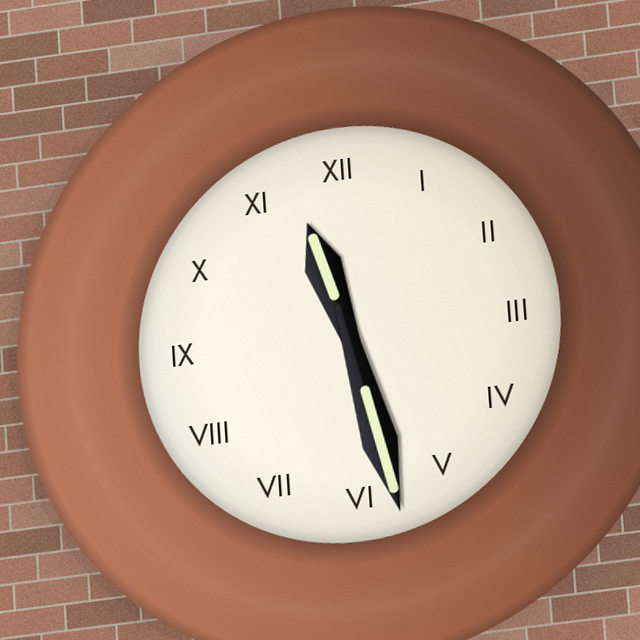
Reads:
h=11 m=28
